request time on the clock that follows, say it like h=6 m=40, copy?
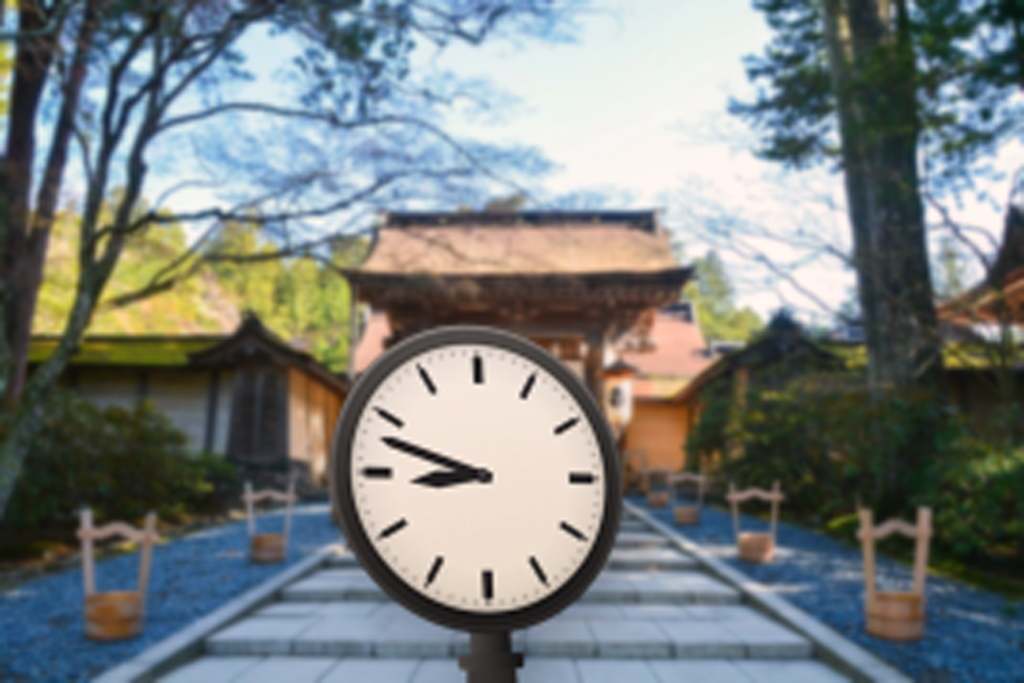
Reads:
h=8 m=48
